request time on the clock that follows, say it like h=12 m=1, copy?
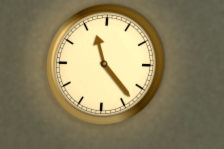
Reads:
h=11 m=23
